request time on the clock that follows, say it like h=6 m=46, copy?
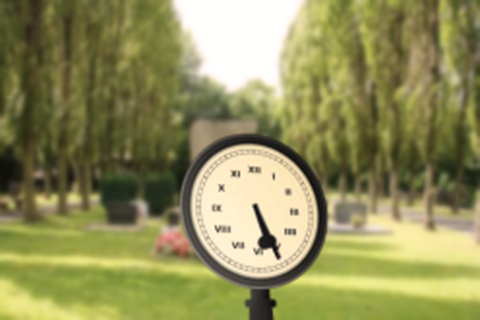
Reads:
h=5 m=26
